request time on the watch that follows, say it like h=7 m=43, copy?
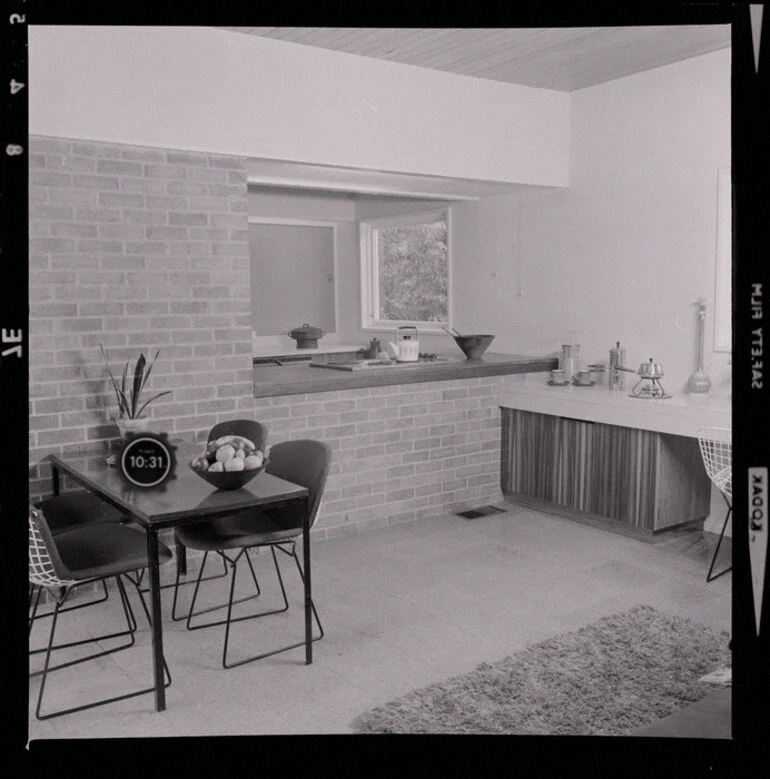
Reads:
h=10 m=31
